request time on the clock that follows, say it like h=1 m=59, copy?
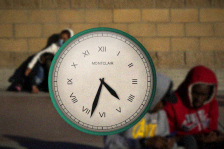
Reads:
h=4 m=33
